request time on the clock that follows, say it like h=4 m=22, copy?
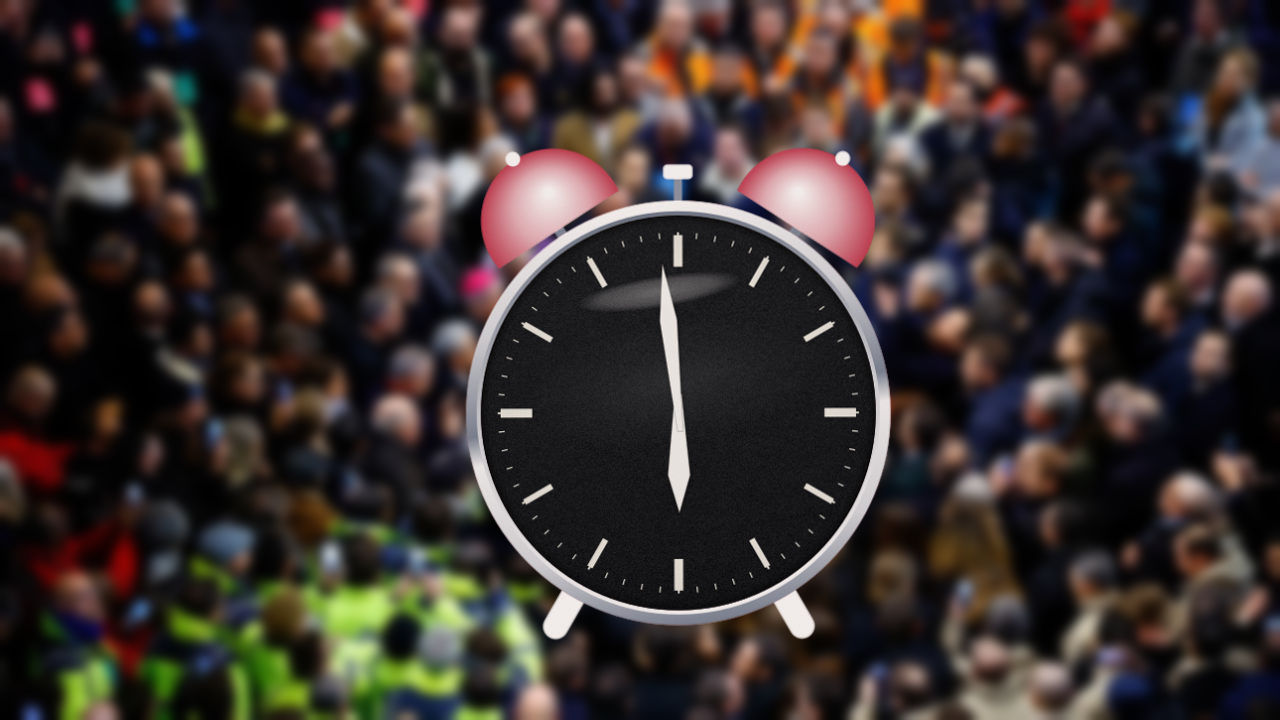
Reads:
h=5 m=59
